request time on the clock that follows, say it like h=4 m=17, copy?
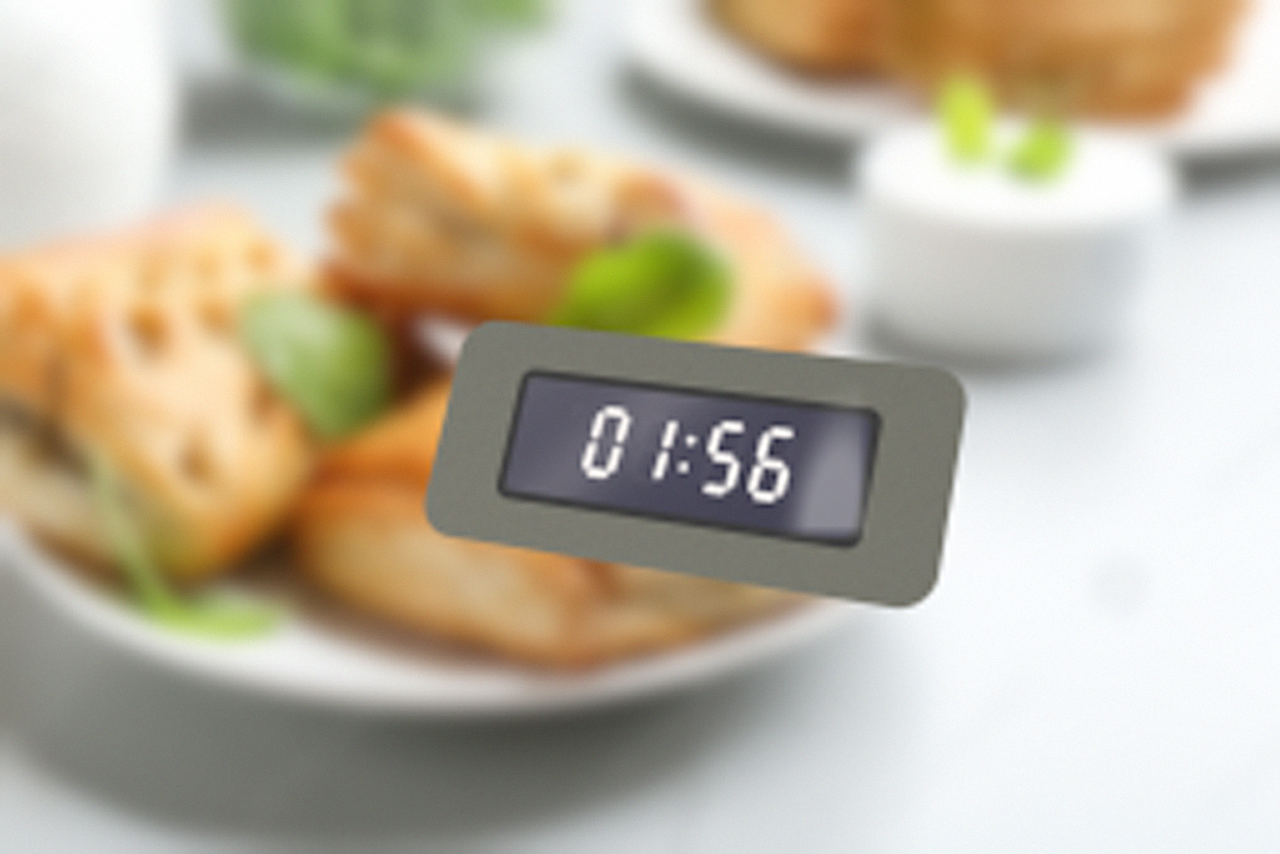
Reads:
h=1 m=56
